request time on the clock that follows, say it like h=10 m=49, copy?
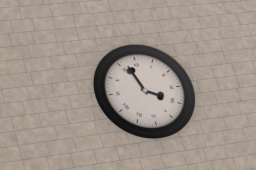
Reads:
h=3 m=57
